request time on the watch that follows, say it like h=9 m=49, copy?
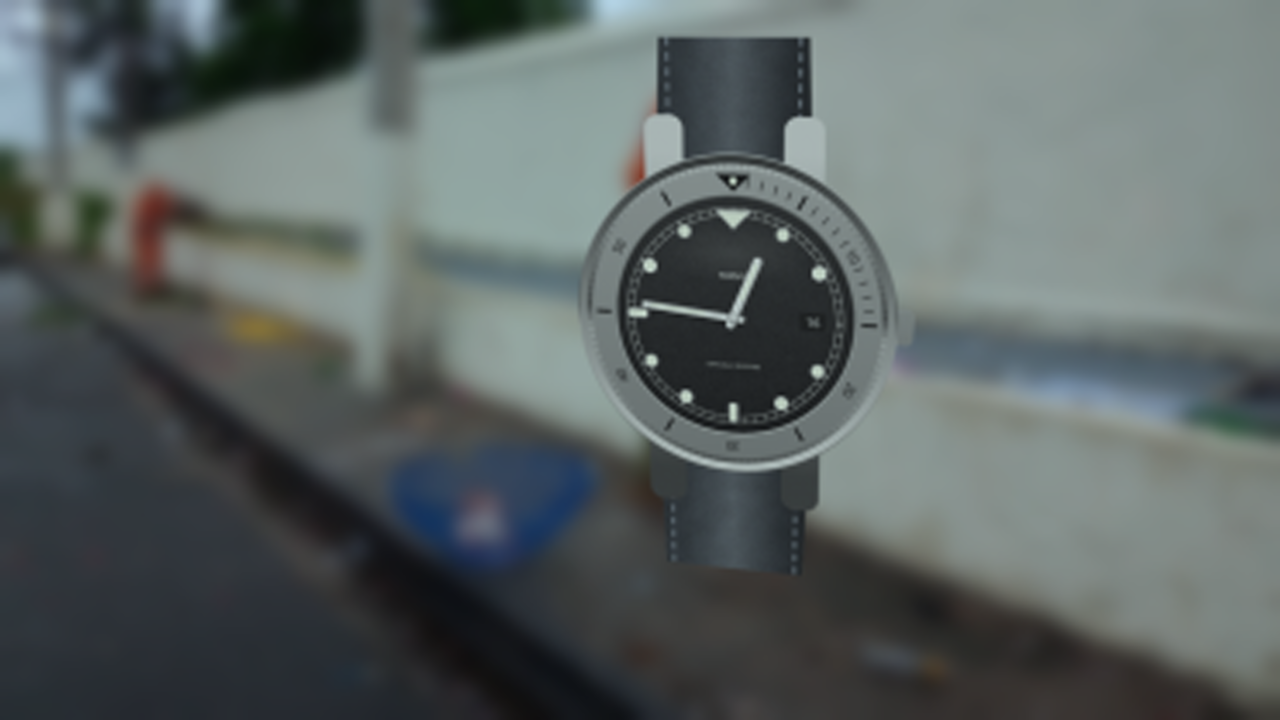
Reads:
h=12 m=46
